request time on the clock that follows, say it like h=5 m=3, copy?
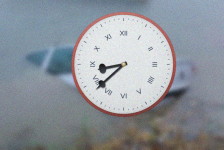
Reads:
h=8 m=38
